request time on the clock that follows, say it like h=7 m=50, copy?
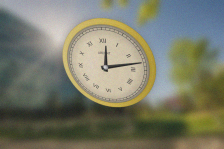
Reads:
h=12 m=13
